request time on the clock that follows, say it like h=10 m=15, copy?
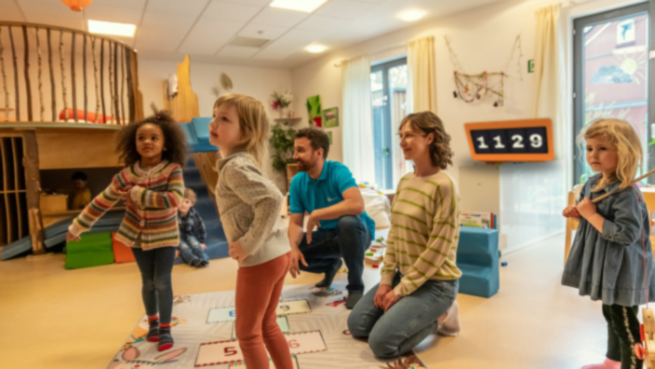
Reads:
h=11 m=29
